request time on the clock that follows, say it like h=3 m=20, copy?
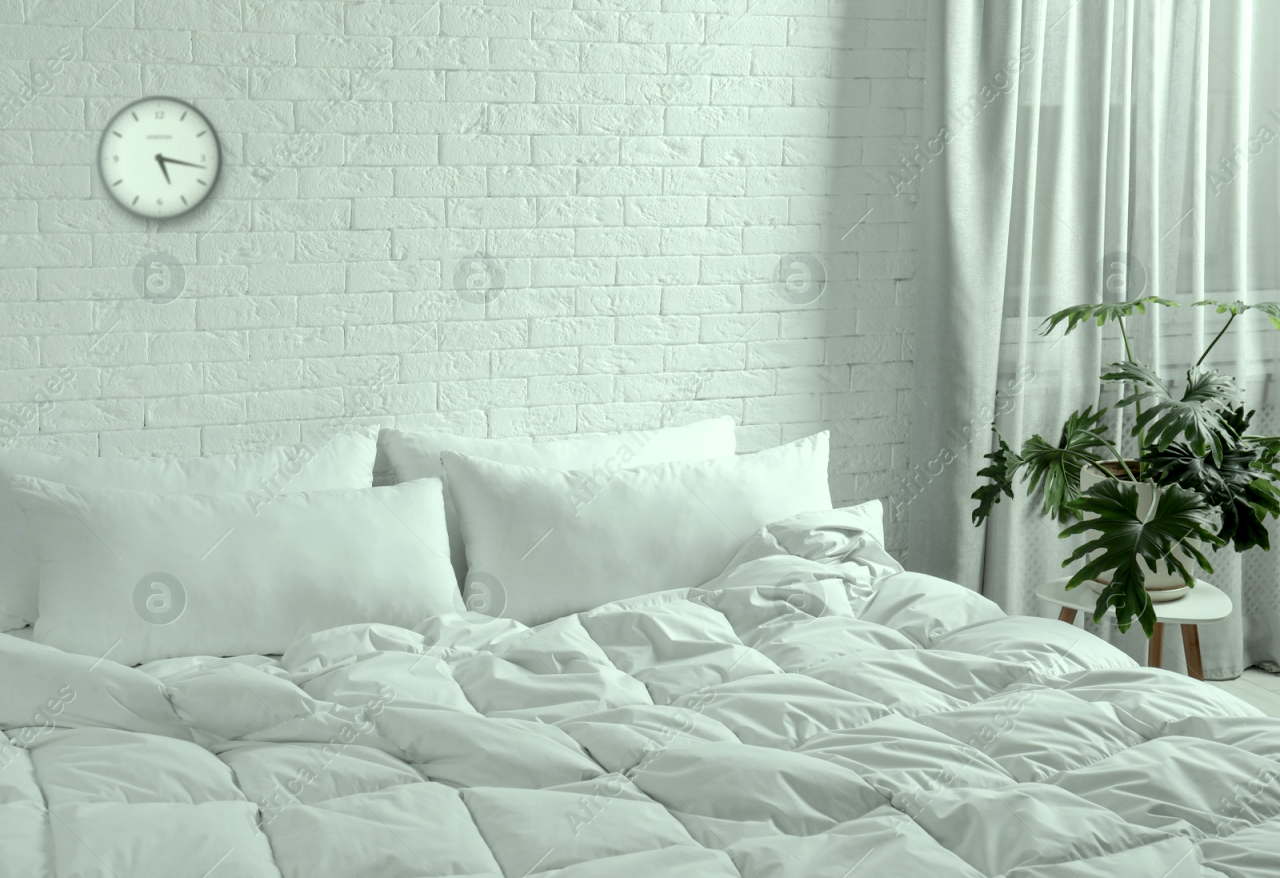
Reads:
h=5 m=17
